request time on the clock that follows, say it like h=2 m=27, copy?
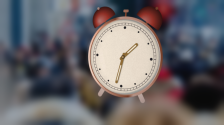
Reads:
h=1 m=32
